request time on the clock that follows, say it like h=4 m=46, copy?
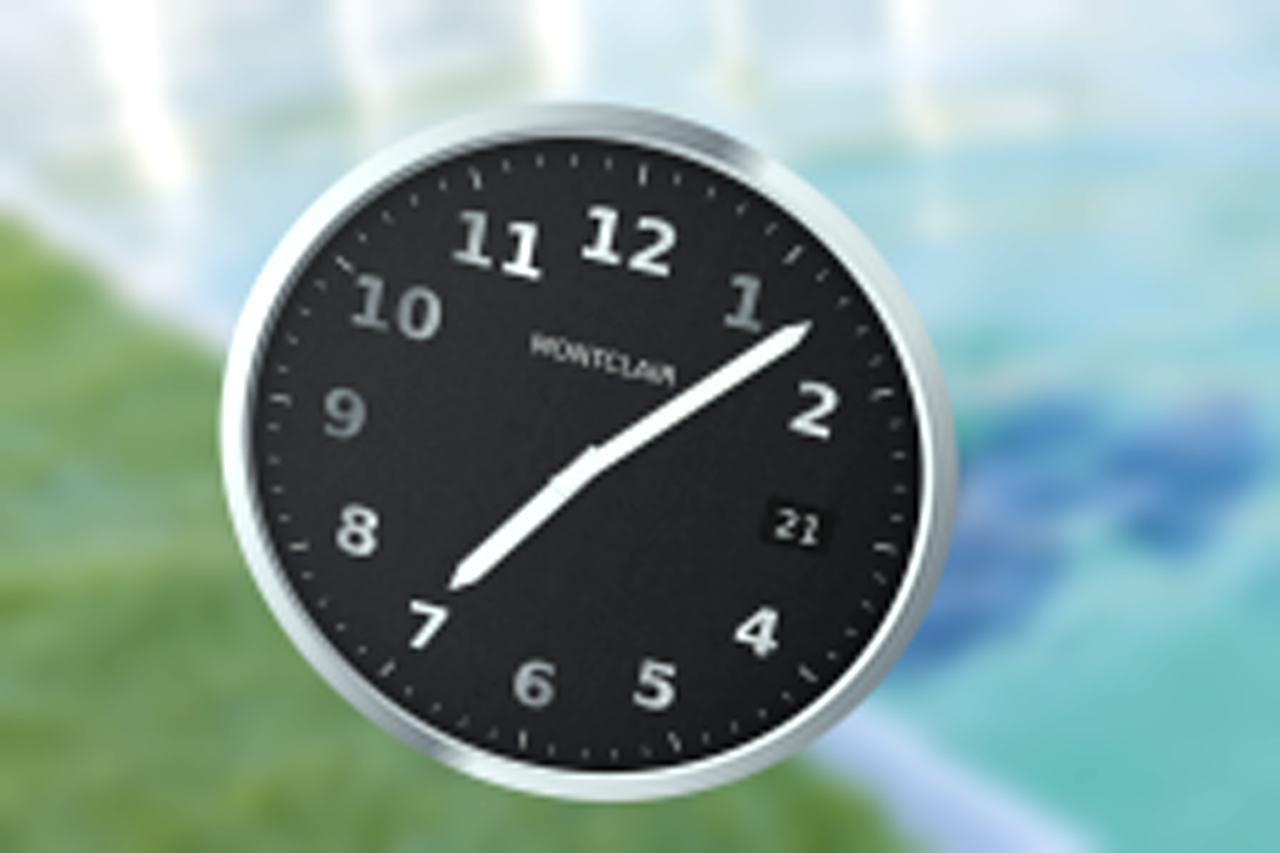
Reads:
h=7 m=7
